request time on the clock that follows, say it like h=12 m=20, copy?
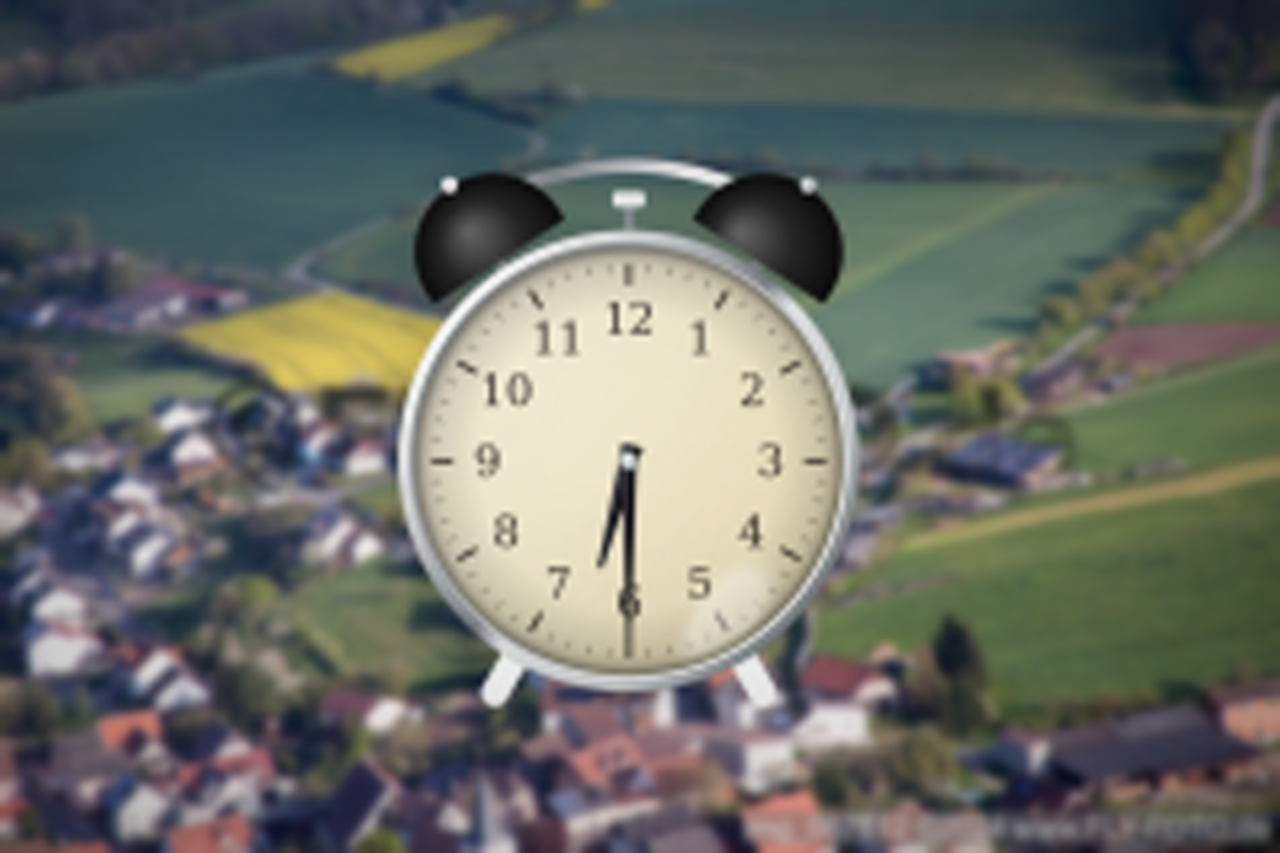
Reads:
h=6 m=30
